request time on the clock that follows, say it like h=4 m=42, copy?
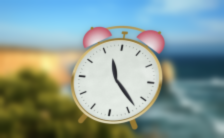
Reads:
h=11 m=23
